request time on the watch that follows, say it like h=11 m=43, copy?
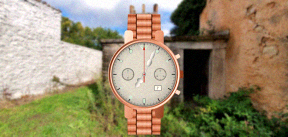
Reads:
h=7 m=4
